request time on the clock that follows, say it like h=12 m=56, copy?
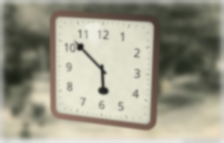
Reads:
h=5 m=52
